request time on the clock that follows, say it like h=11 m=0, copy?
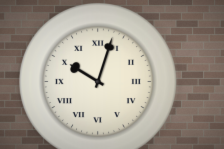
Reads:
h=10 m=3
